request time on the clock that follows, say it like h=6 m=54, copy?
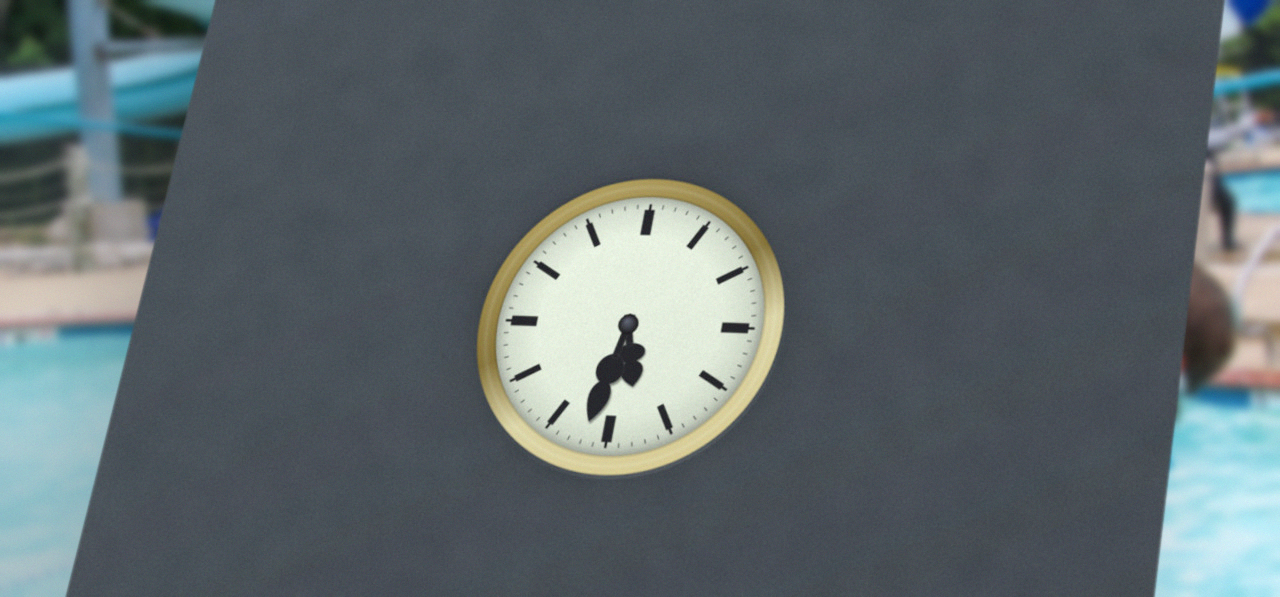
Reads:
h=5 m=32
